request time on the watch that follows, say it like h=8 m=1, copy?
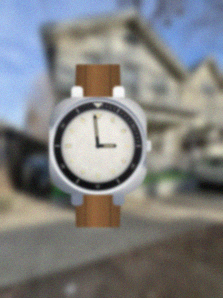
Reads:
h=2 m=59
